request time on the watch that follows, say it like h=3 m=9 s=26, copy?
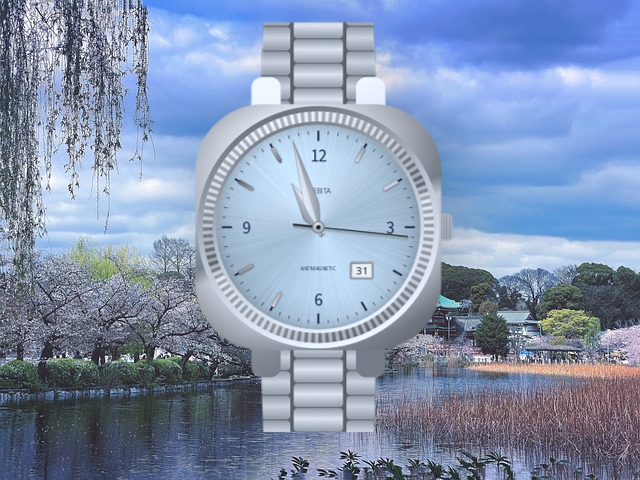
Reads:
h=10 m=57 s=16
